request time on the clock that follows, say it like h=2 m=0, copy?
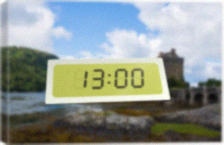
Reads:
h=13 m=0
